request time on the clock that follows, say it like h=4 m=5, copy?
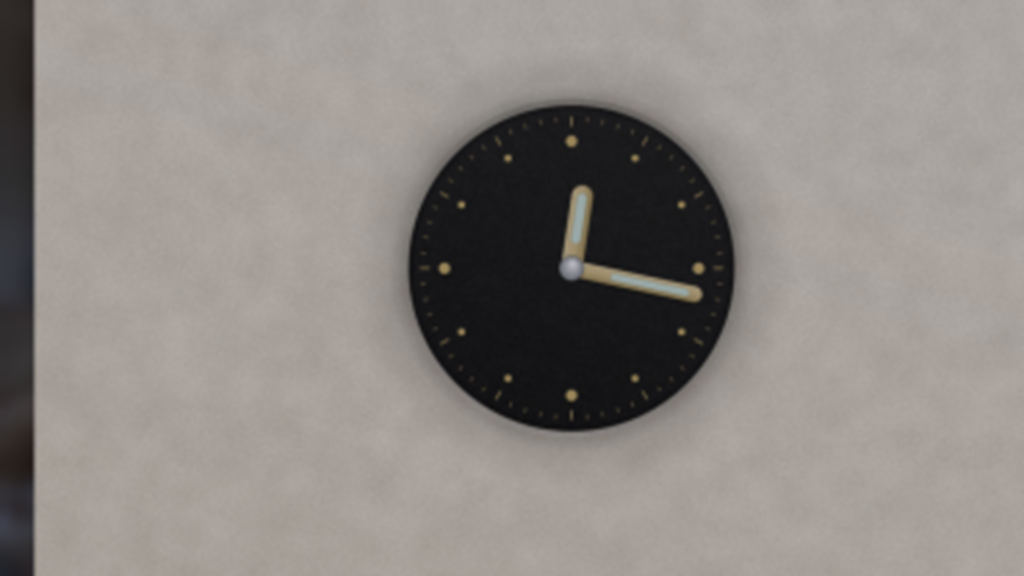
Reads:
h=12 m=17
